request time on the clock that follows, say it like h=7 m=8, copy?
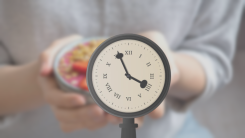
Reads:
h=3 m=56
